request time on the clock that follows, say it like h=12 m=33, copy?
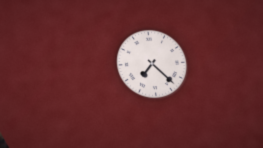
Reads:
h=7 m=23
